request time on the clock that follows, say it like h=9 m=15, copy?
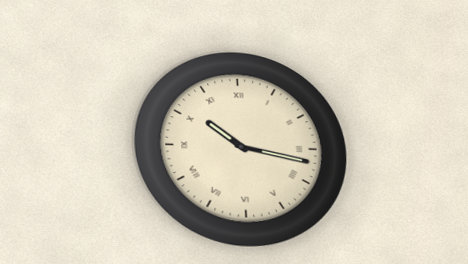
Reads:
h=10 m=17
